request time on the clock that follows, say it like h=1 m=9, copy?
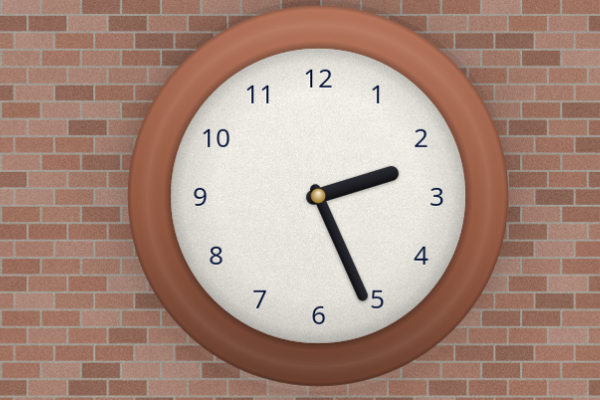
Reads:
h=2 m=26
